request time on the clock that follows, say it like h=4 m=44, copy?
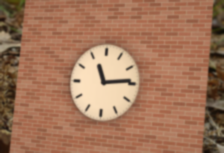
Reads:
h=11 m=14
